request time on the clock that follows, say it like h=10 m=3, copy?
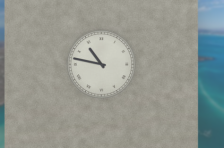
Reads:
h=10 m=47
